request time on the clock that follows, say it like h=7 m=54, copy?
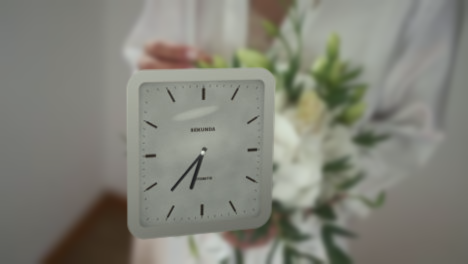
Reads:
h=6 m=37
